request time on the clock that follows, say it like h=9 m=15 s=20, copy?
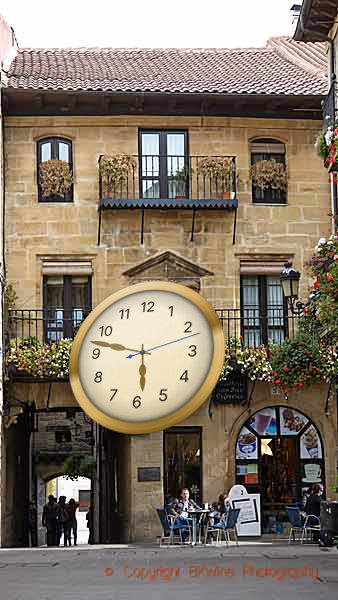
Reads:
h=5 m=47 s=12
